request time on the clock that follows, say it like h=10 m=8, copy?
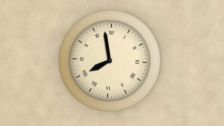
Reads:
h=7 m=58
